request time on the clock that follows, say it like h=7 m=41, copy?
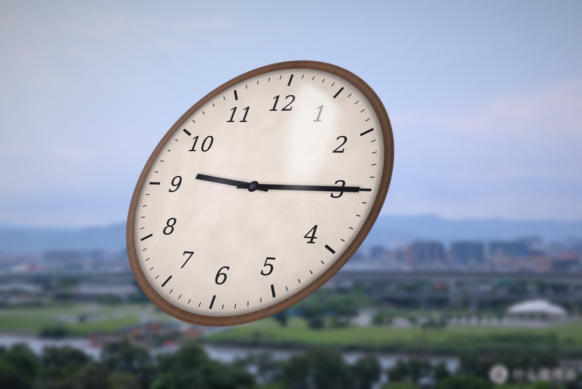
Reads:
h=9 m=15
